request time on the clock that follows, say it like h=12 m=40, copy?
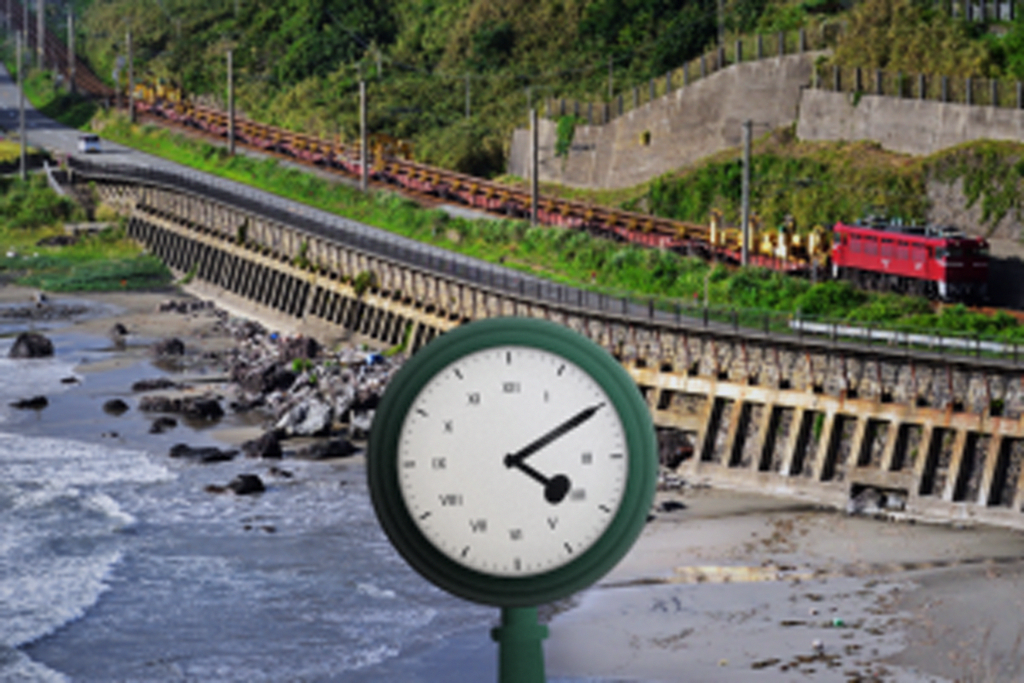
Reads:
h=4 m=10
